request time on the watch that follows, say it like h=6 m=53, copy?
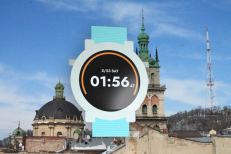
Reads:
h=1 m=56
